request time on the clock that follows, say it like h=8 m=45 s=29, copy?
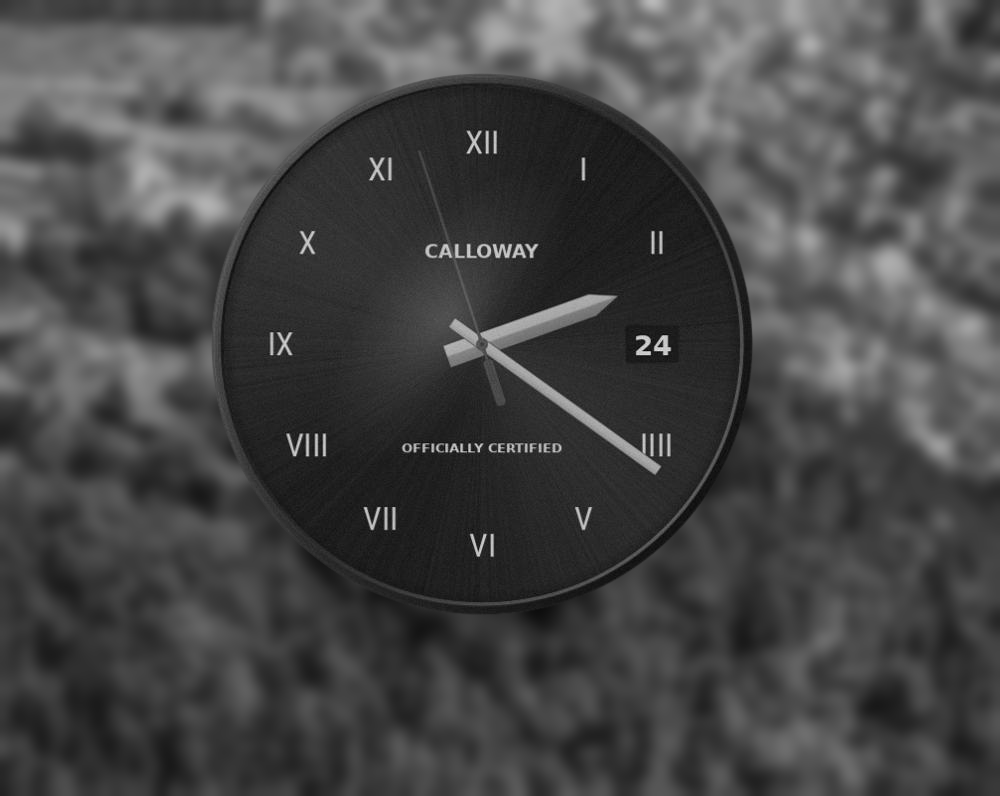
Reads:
h=2 m=20 s=57
